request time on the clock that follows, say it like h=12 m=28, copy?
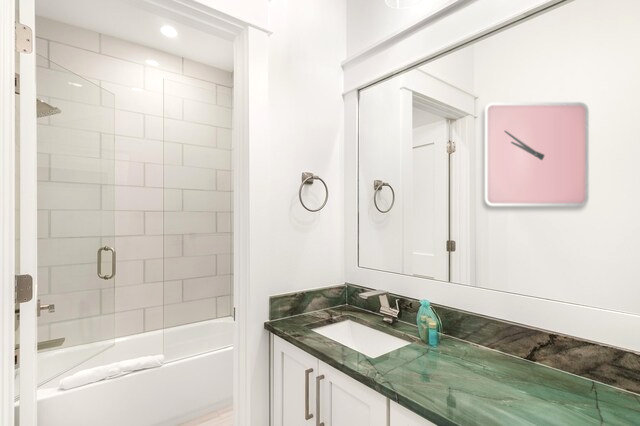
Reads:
h=9 m=51
